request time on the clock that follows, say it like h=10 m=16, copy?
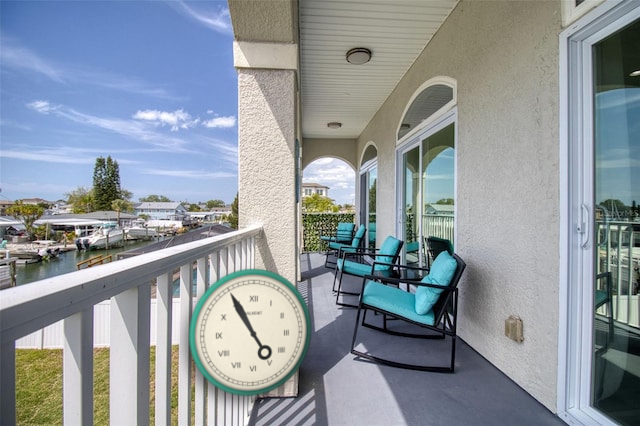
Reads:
h=4 m=55
